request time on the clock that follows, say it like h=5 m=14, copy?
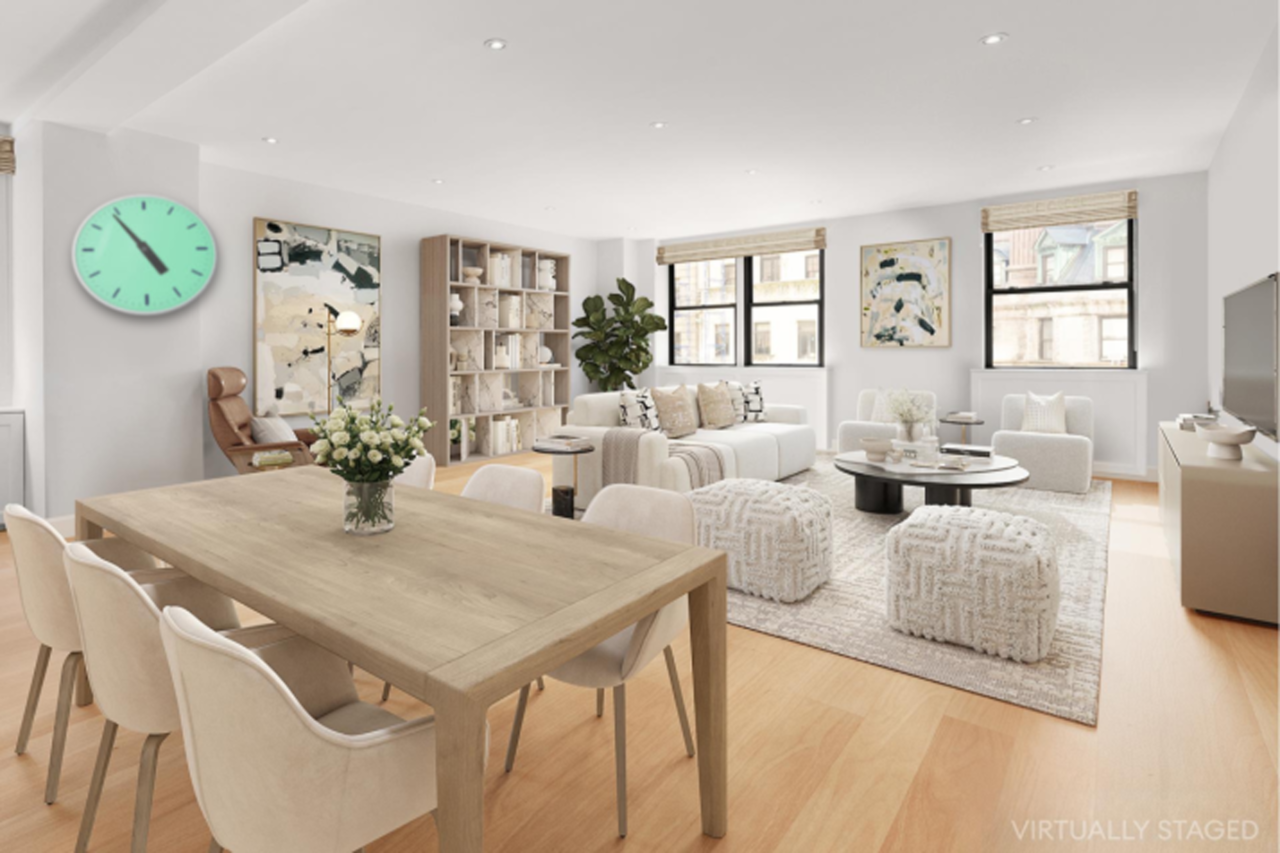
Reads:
h=4 m=54
